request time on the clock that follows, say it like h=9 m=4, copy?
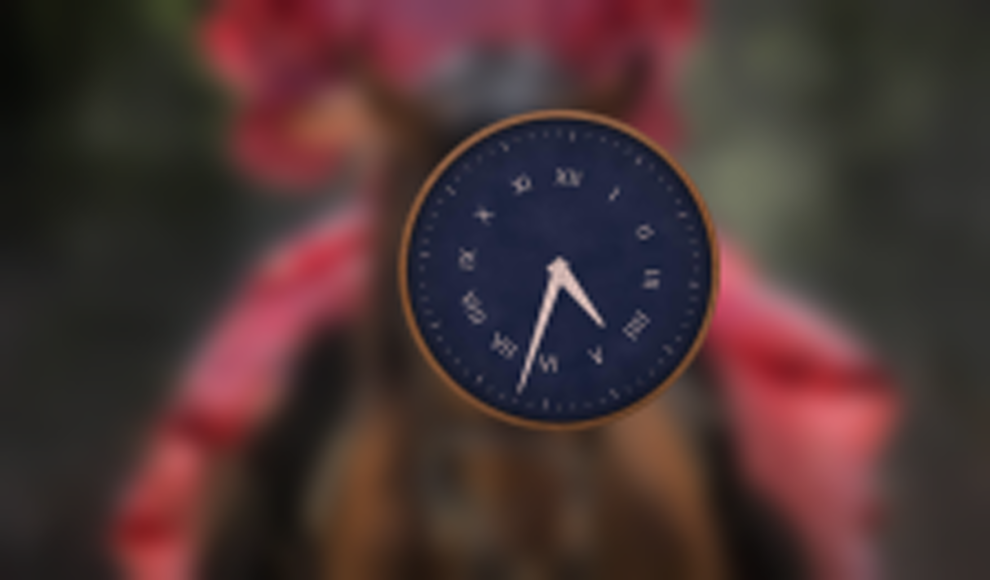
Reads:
h=4 m=32
